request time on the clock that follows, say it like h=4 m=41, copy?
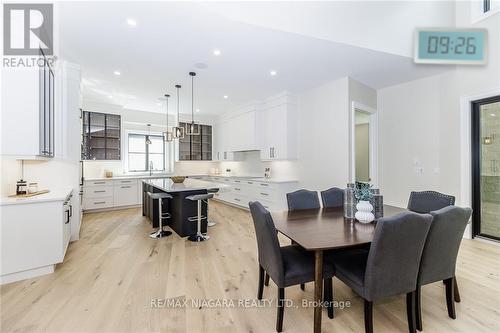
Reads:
h=9 m=26
